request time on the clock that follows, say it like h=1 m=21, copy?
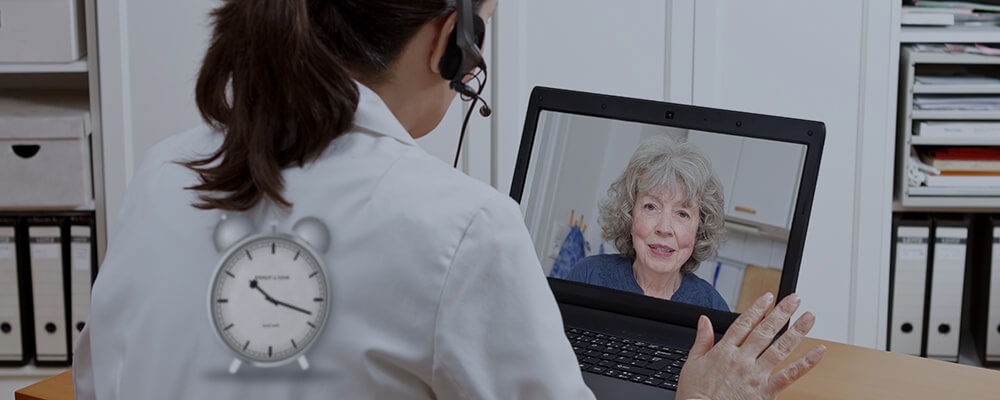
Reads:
h=10 m=18
